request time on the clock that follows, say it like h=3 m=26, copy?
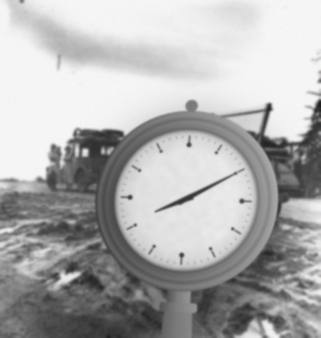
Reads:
h=8 m=10
